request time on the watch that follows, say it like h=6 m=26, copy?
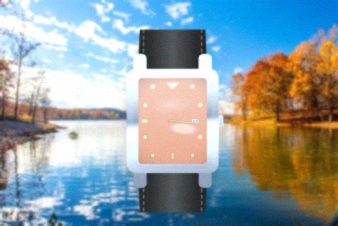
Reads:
h=3 m=16
